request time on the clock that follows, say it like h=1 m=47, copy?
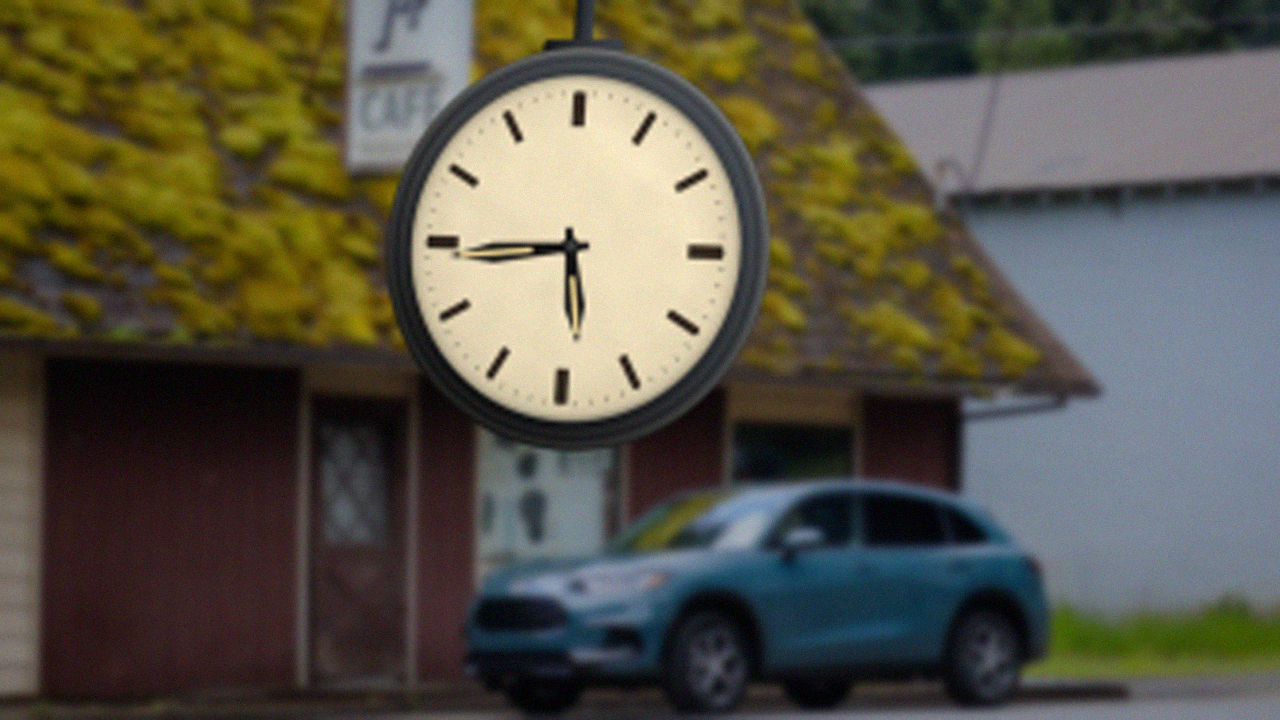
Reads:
h=5 m=44
